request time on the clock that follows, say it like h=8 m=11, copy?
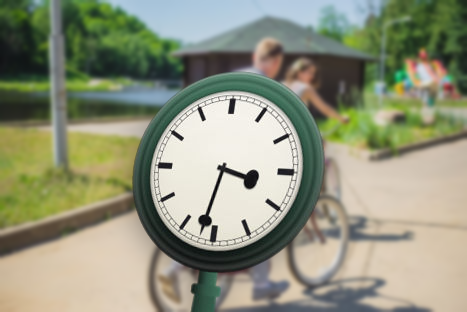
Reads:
h=3 m=32
